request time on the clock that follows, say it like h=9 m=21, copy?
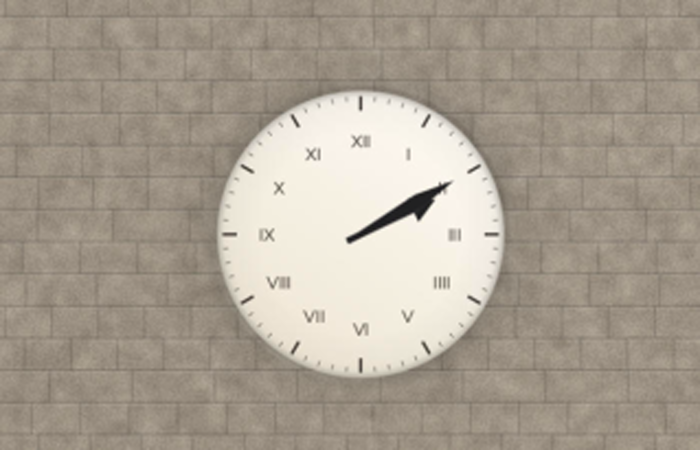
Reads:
h=2 m=10
